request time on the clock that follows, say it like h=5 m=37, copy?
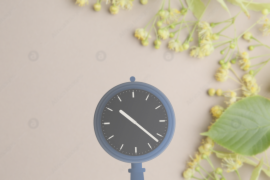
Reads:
h=10 m=22
